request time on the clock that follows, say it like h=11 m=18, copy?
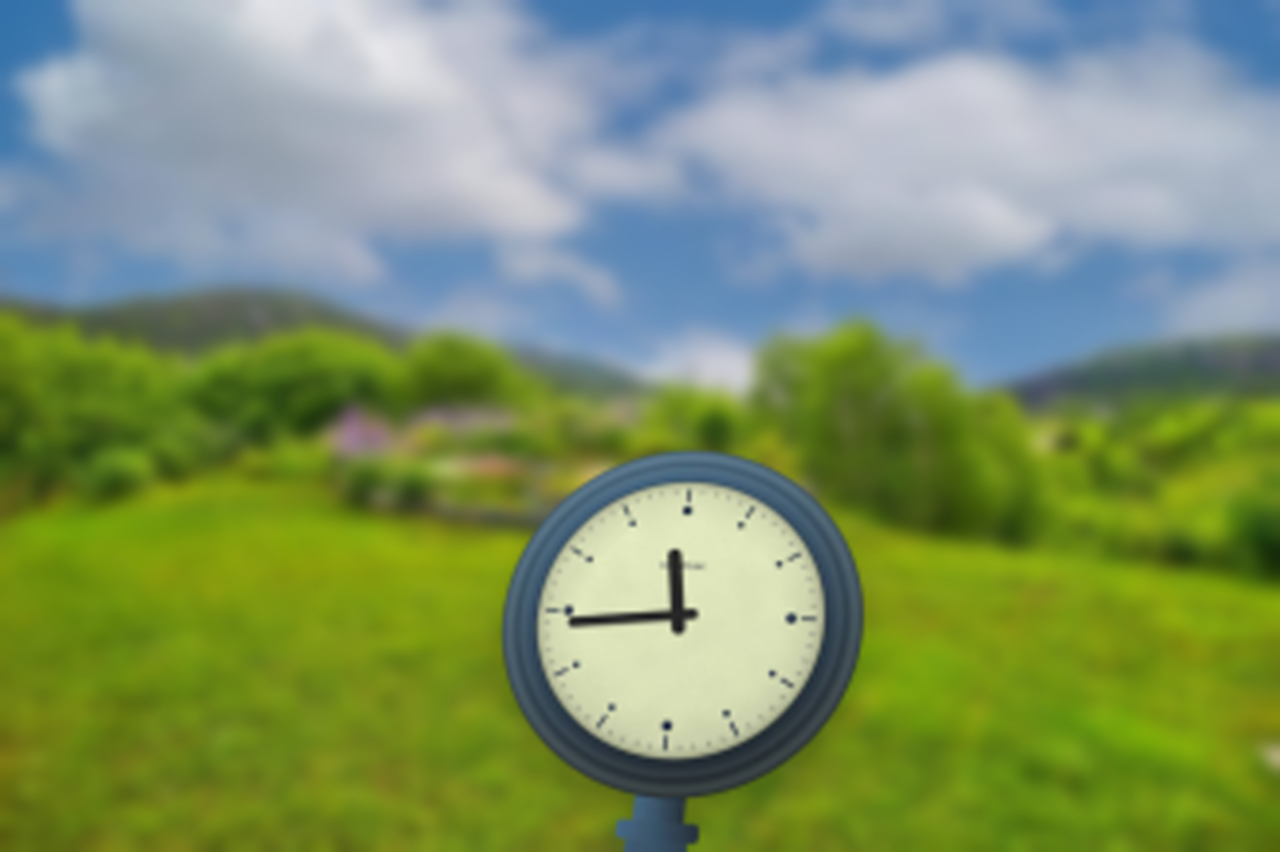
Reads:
h=11 m=44
